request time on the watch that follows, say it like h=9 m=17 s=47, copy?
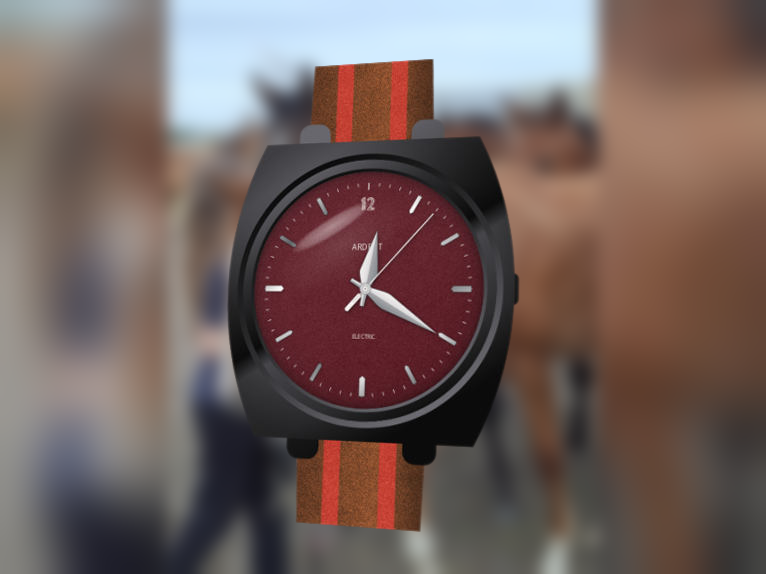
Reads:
h=12 m=20 s=7
